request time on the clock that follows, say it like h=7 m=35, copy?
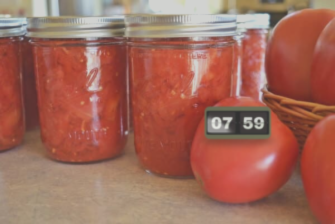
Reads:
h=7 m=59
